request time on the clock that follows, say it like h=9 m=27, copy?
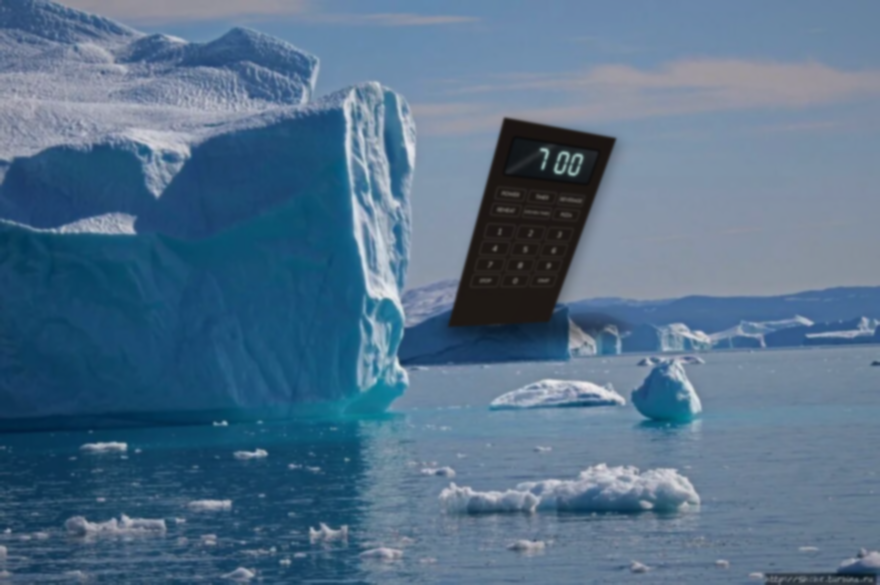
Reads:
h=7 m=0
